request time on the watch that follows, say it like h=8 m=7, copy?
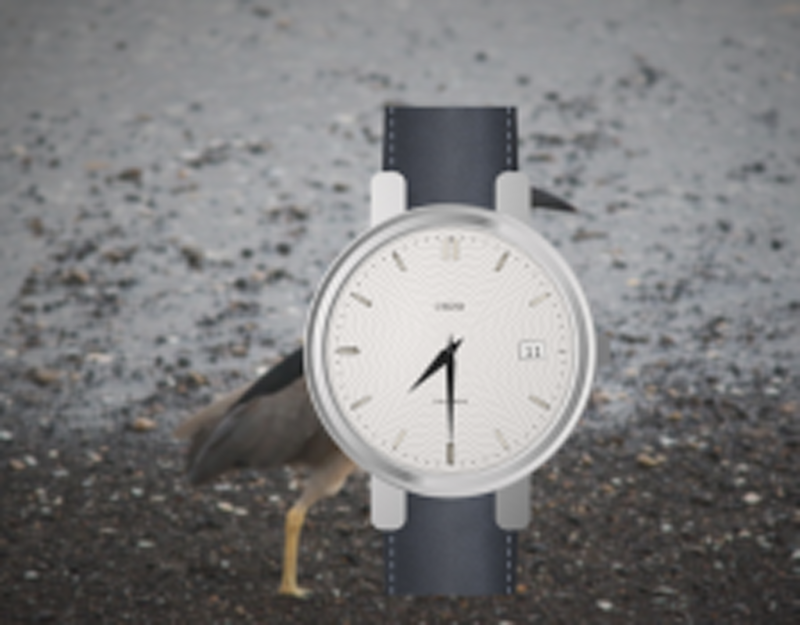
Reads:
h=7 m=30
